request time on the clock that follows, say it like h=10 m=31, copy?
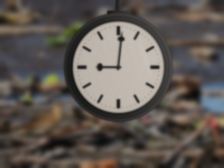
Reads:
h=9 m=1
